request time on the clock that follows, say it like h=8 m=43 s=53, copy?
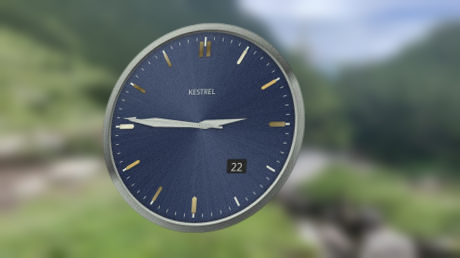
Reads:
h=2 m=45 s=46
